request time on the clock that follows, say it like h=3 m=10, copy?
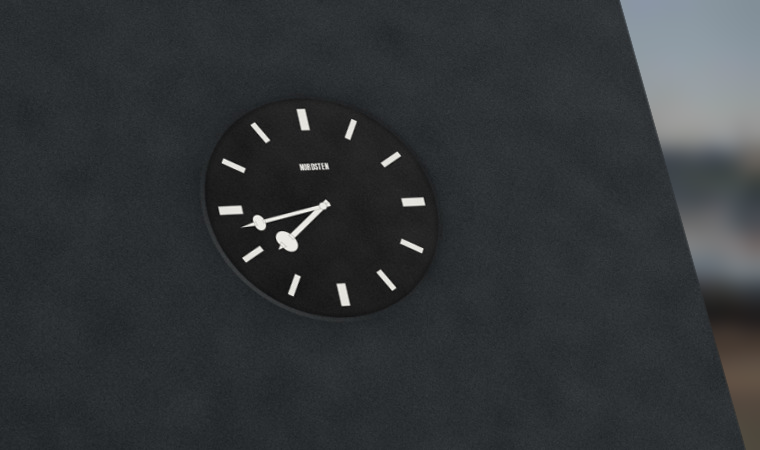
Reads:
h=7 m=43
